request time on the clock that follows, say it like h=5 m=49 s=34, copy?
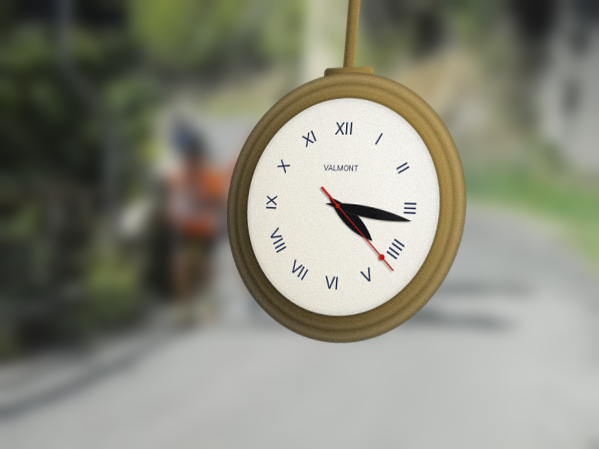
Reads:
h=4 m=16 s=22
